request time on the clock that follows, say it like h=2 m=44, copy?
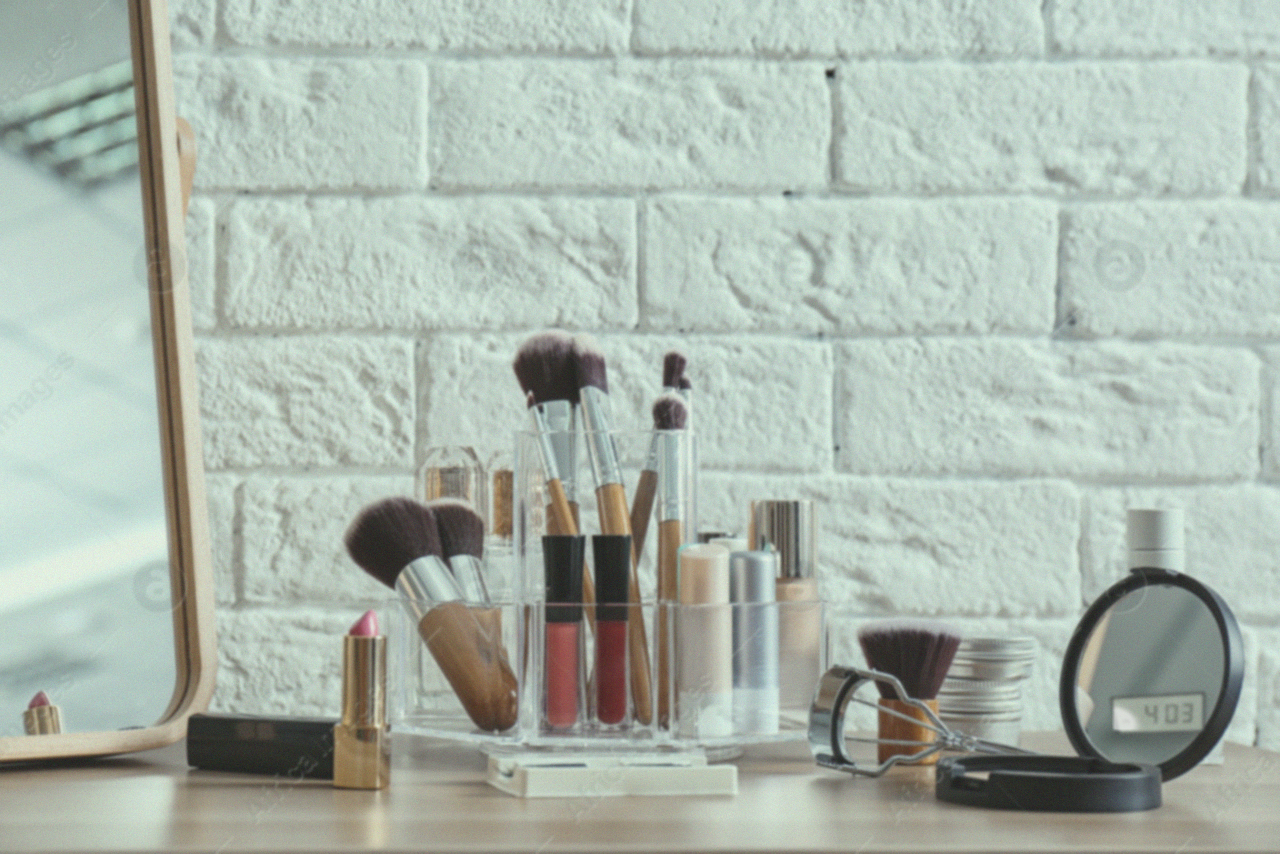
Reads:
h=4 m=3
